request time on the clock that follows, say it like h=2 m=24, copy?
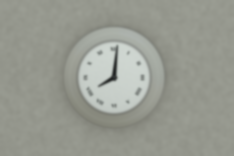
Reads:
h=8 m=1
